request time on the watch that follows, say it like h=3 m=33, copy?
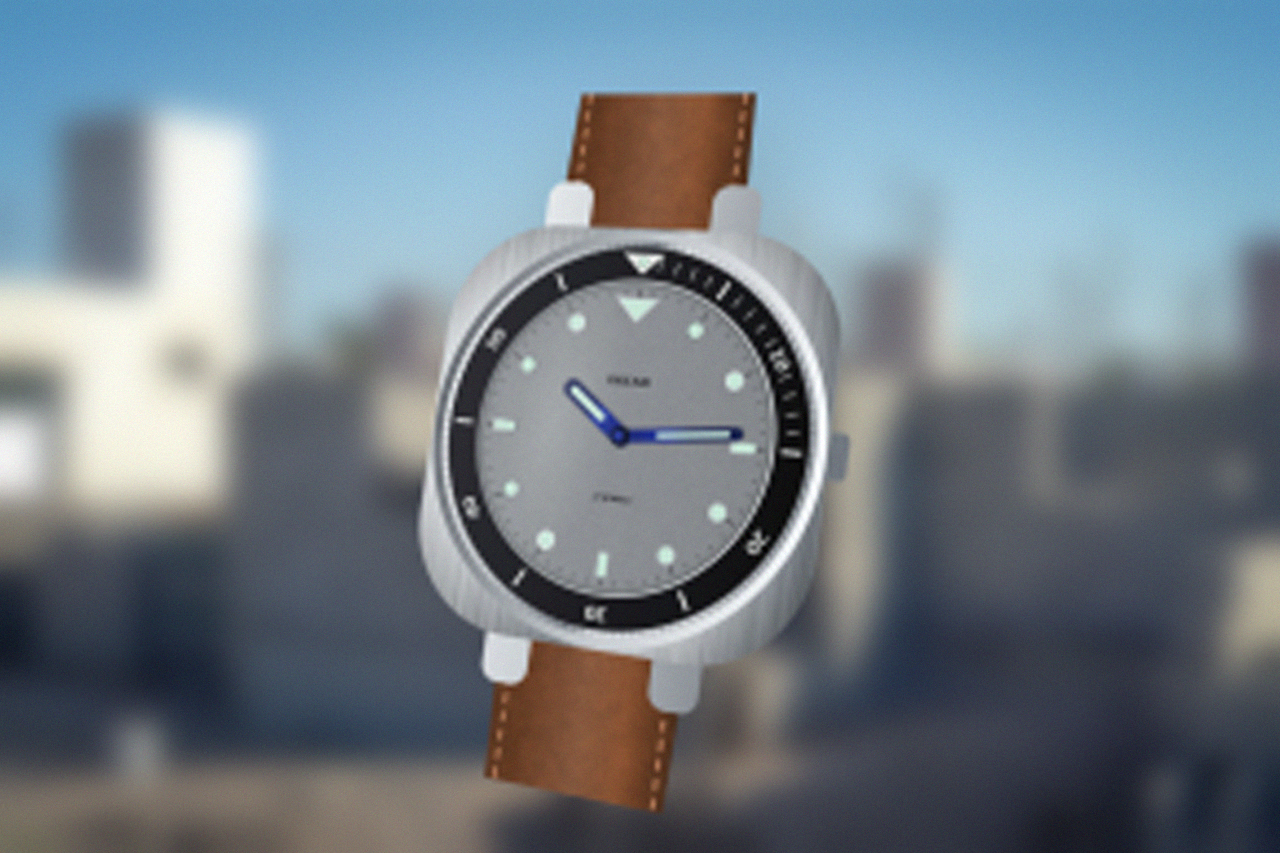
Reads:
h=10 m=14
